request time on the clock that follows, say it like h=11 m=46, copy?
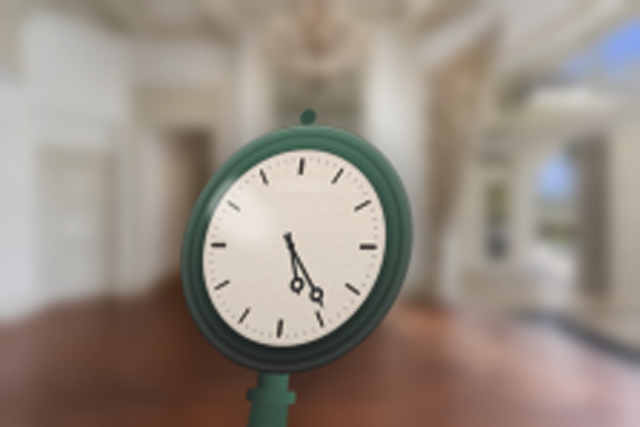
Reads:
h=5 m=24
